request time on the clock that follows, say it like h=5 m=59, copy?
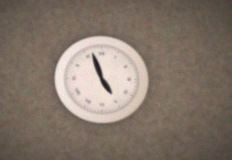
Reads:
h=4 m=57
